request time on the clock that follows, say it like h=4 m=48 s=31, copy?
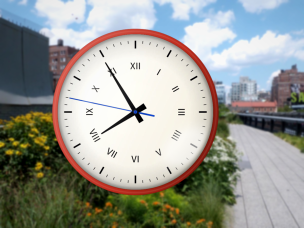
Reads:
h=7 m=54 s=47
